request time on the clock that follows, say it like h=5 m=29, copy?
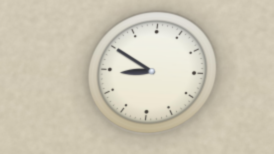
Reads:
h=8 m=50
